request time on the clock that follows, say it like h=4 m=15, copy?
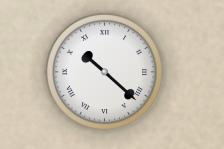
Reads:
h=10 m=22
